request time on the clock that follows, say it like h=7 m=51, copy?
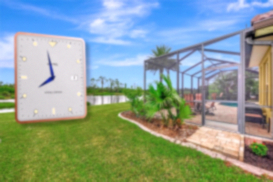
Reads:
h=7 m=58
